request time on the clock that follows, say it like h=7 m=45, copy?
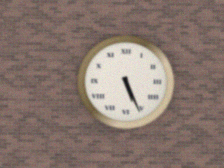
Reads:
h=5 m=26
